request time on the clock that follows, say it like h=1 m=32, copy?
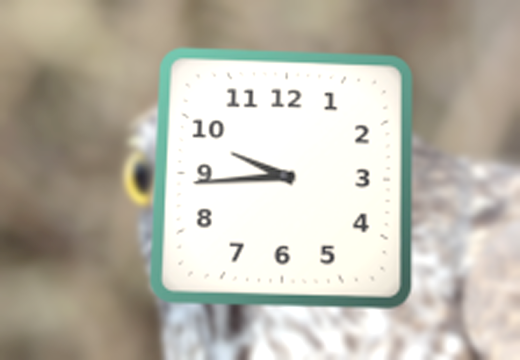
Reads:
h=9 m=44
